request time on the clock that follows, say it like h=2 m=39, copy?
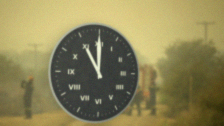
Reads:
h=11 m=0
